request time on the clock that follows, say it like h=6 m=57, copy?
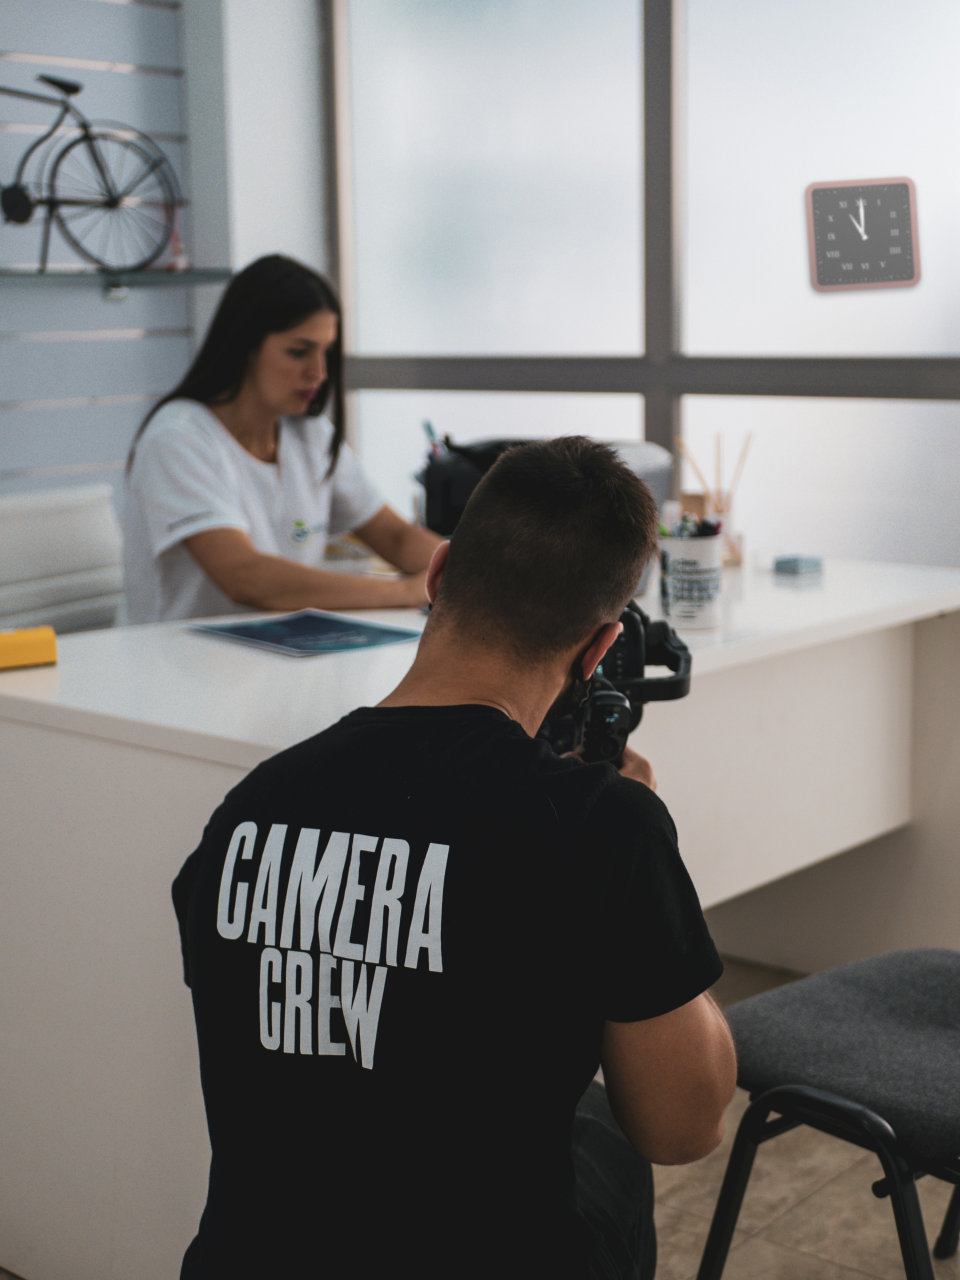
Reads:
h=11 m=0
